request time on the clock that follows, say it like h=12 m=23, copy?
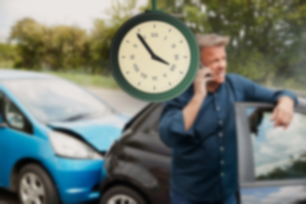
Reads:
h=3 m=54
